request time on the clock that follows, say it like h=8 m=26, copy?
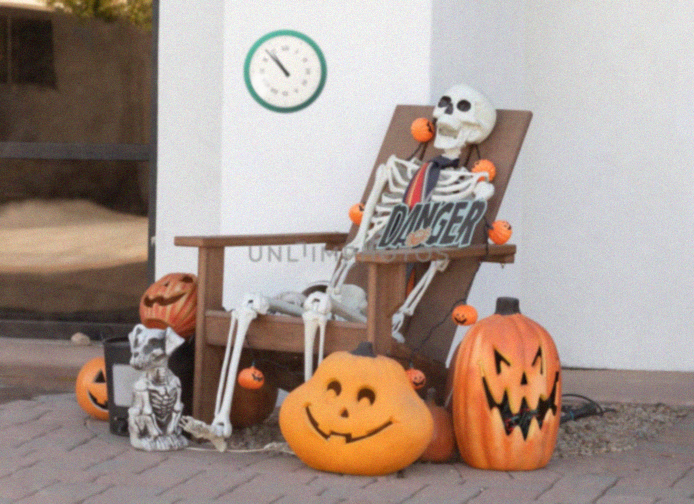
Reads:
h=10 m=53
